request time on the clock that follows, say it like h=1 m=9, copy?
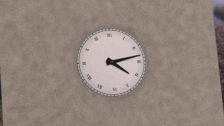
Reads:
h=4 m=13
